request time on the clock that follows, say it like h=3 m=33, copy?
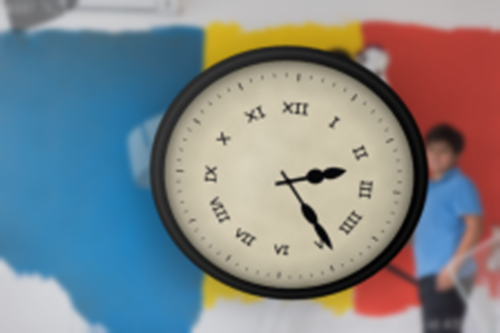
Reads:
h=2 m=24
